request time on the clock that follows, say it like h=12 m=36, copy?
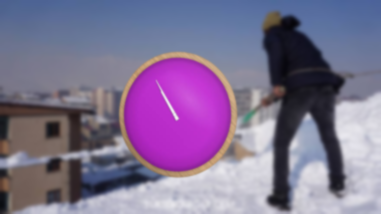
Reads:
h=10 m=55
